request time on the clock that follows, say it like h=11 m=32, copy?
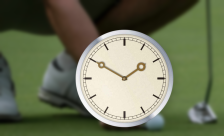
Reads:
h=1 m=50
